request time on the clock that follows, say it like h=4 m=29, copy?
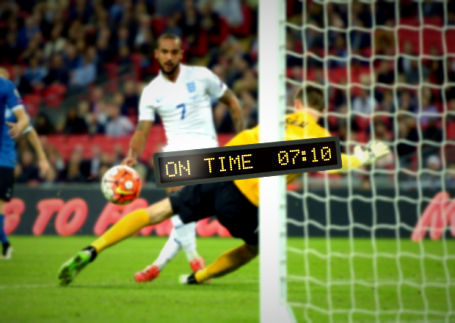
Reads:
h=7 m=10
